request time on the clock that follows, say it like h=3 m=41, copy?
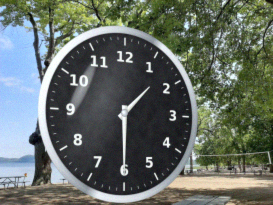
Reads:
h=1 m=30
